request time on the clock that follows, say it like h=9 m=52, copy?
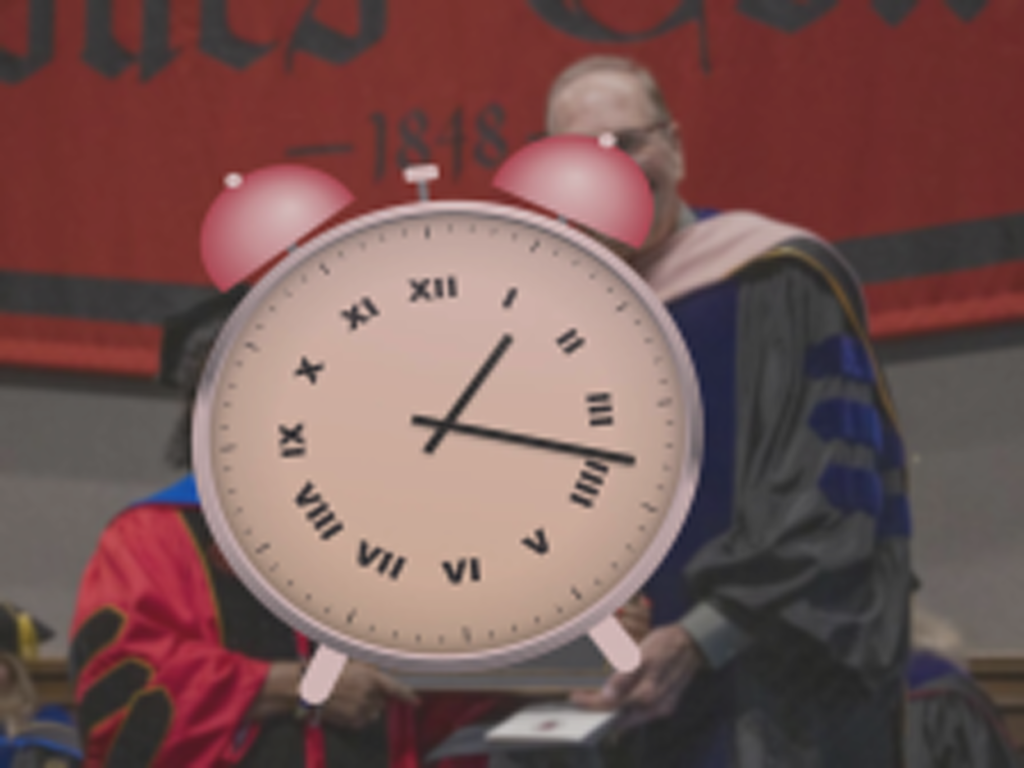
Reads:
h=1 m=18
